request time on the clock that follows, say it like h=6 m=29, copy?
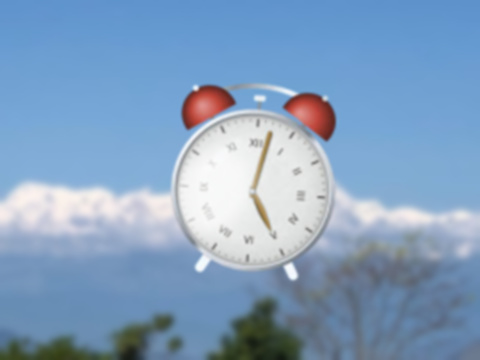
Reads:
h=5 m=2
